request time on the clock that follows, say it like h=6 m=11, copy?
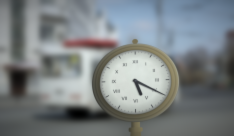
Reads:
h=5 m=20
